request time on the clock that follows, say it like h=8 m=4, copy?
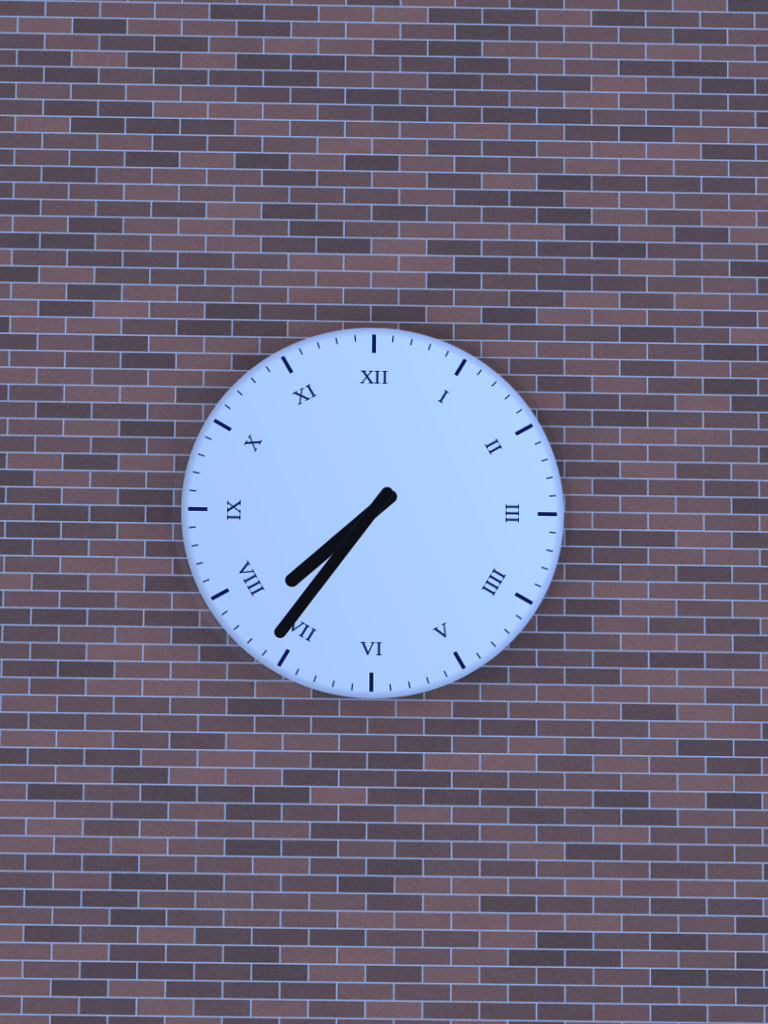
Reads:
h=7 m=36
